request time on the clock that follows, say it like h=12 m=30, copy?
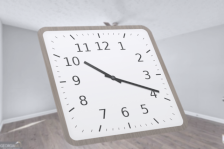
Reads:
h=10 m=19
